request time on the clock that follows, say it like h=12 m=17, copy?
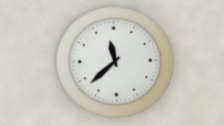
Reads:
h=11 m=38
